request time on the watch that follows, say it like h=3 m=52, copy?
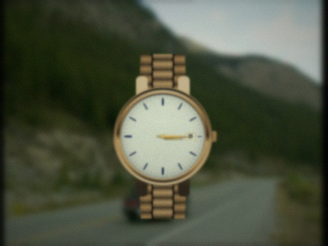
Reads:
h=3 m=15
